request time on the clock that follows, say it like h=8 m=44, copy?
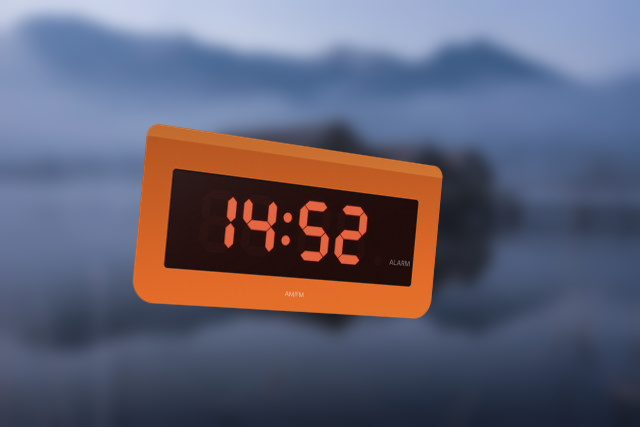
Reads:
h=14 m=52
